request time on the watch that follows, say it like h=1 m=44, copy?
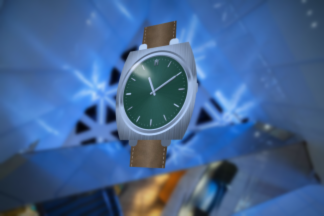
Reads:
h=11 m=10
